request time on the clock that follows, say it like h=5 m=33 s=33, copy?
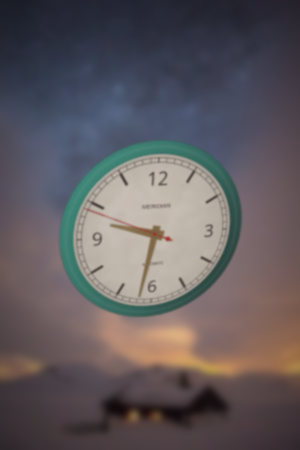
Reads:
h=9 m=31 s=49
